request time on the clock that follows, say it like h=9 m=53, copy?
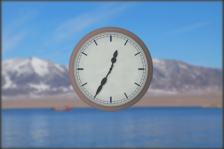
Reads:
h=12 m=35
